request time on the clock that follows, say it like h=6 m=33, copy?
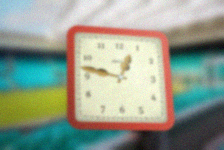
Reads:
h=12 m=47
